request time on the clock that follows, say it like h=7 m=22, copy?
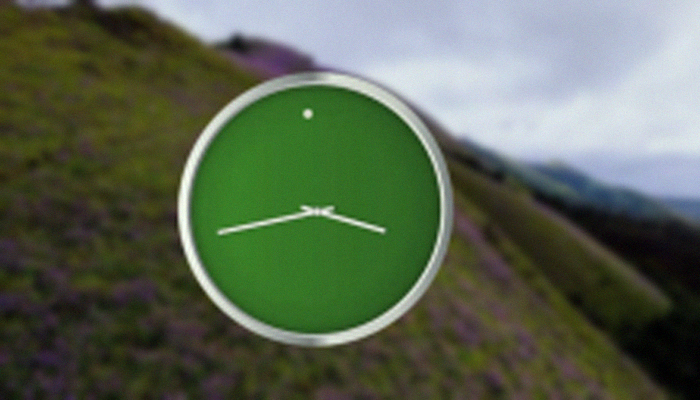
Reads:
h=3 m=44
